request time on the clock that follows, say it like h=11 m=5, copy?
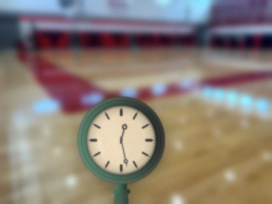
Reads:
h=12 m=28
